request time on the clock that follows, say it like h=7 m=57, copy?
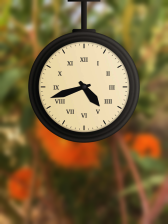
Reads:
h=4 m=42
